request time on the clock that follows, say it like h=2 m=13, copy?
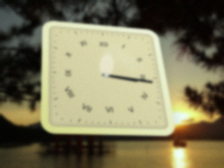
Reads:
h=3 m=16
